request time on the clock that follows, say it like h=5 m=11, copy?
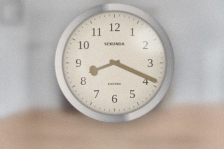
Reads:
h=8 m=19
